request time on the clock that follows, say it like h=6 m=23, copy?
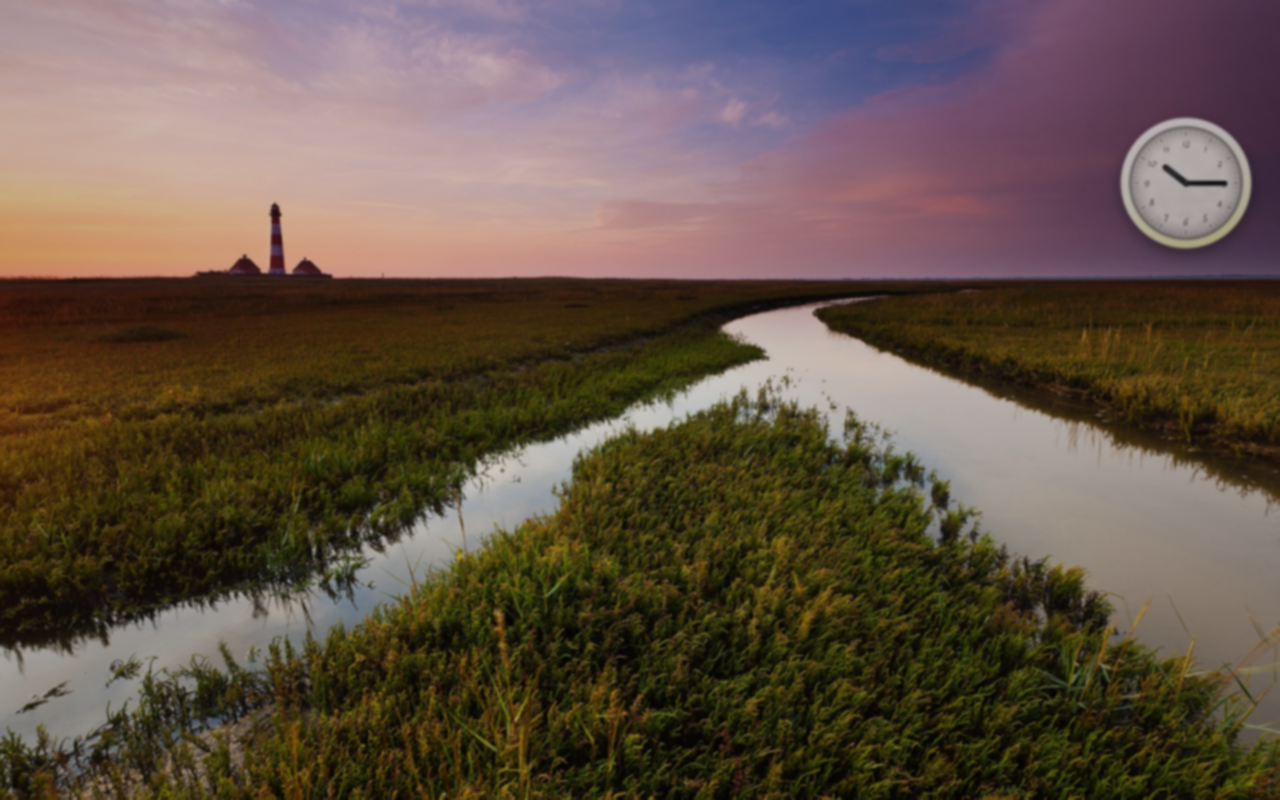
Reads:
h=10 m=15
